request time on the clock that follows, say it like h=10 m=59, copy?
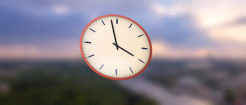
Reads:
h=3 m=58
